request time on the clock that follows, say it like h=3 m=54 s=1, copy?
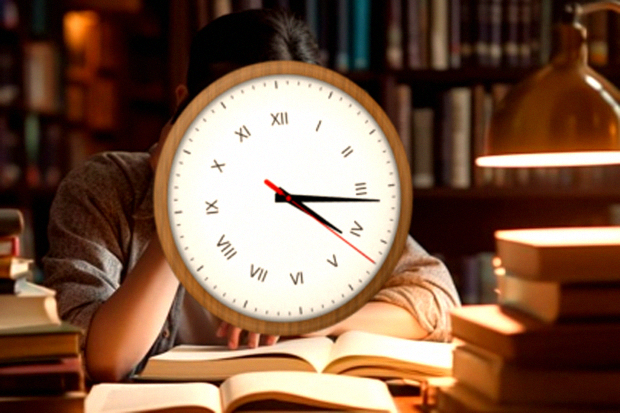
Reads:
h=4 m=16 s=22
